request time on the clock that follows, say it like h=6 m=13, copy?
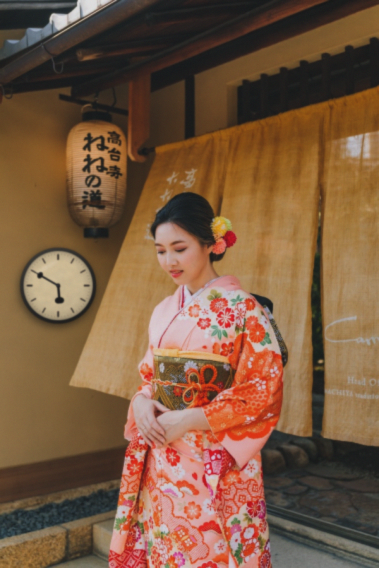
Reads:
h=5 m=50
